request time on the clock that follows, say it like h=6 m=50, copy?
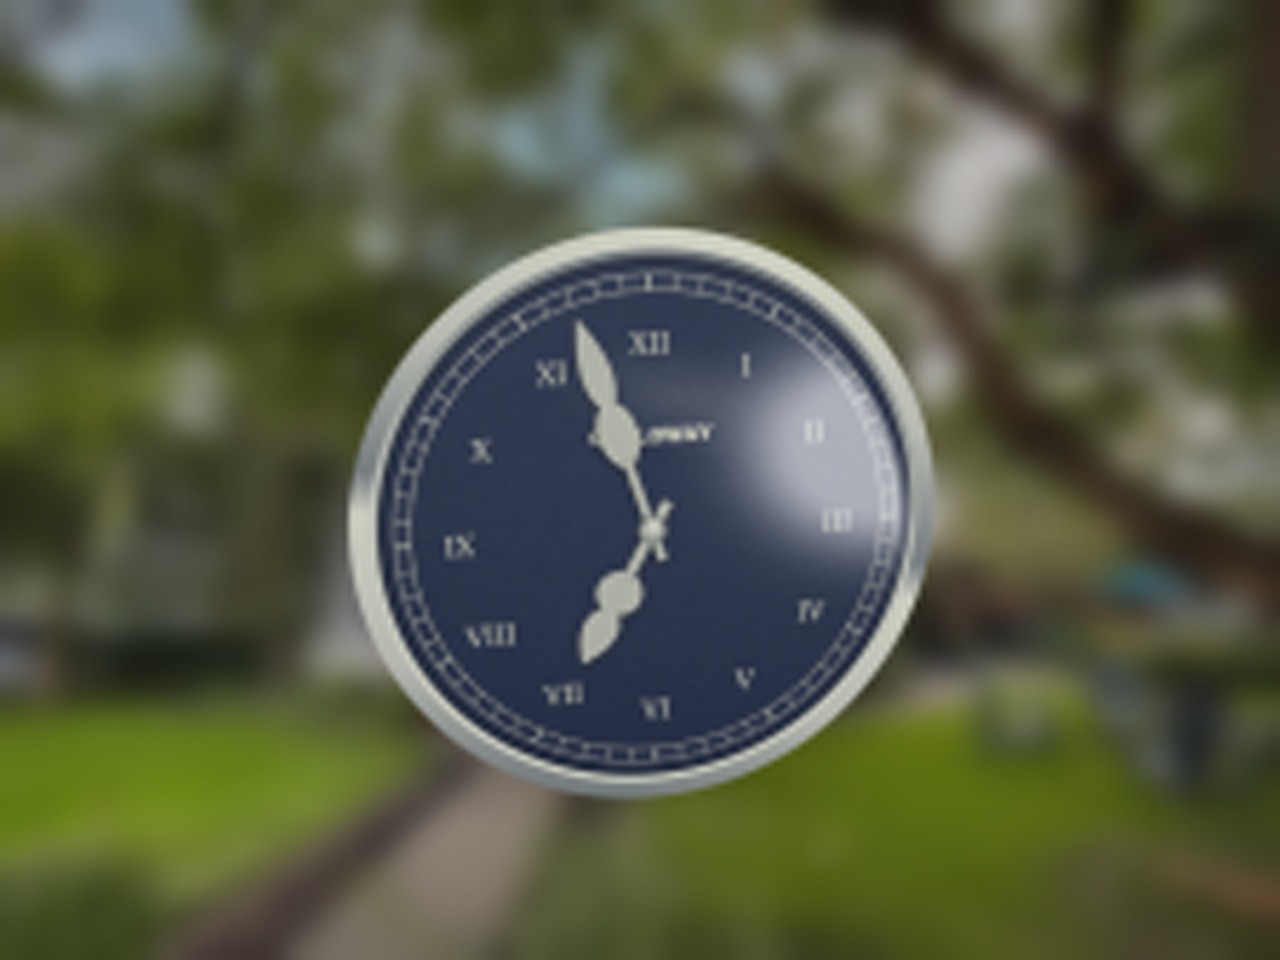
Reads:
h=6 m=57
